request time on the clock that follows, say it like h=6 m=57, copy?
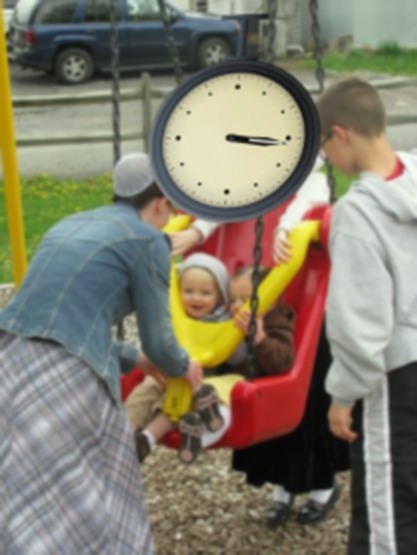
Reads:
h=3 m=16
